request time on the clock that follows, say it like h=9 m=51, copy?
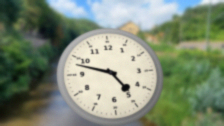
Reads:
h=4 m=48
